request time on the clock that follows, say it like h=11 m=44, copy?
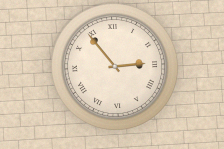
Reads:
h=2 m=54
